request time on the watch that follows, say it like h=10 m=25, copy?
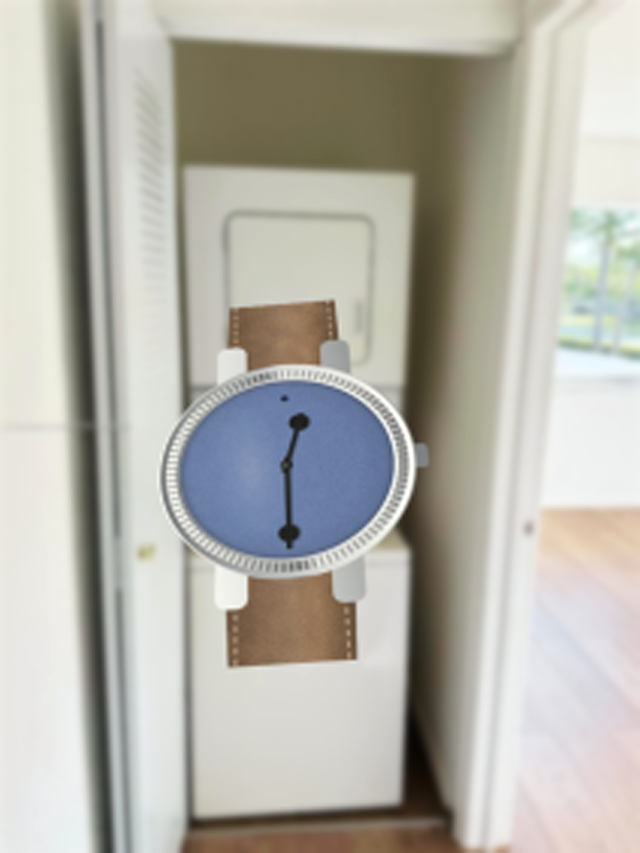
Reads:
h=12 m=30
